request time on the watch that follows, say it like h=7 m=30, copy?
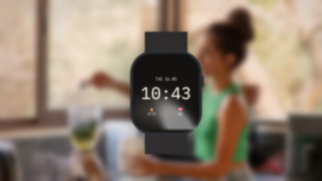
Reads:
h=10 m=43
